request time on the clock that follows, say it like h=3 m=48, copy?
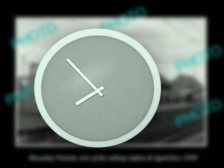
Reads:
h=7 m=53
